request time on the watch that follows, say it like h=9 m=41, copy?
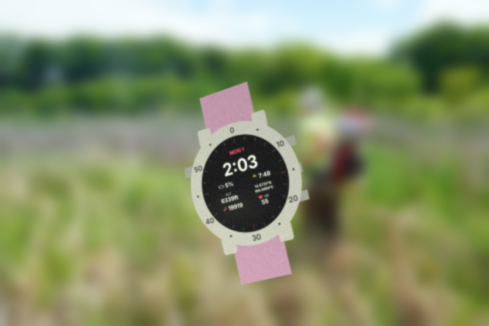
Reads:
h=2 m=3
